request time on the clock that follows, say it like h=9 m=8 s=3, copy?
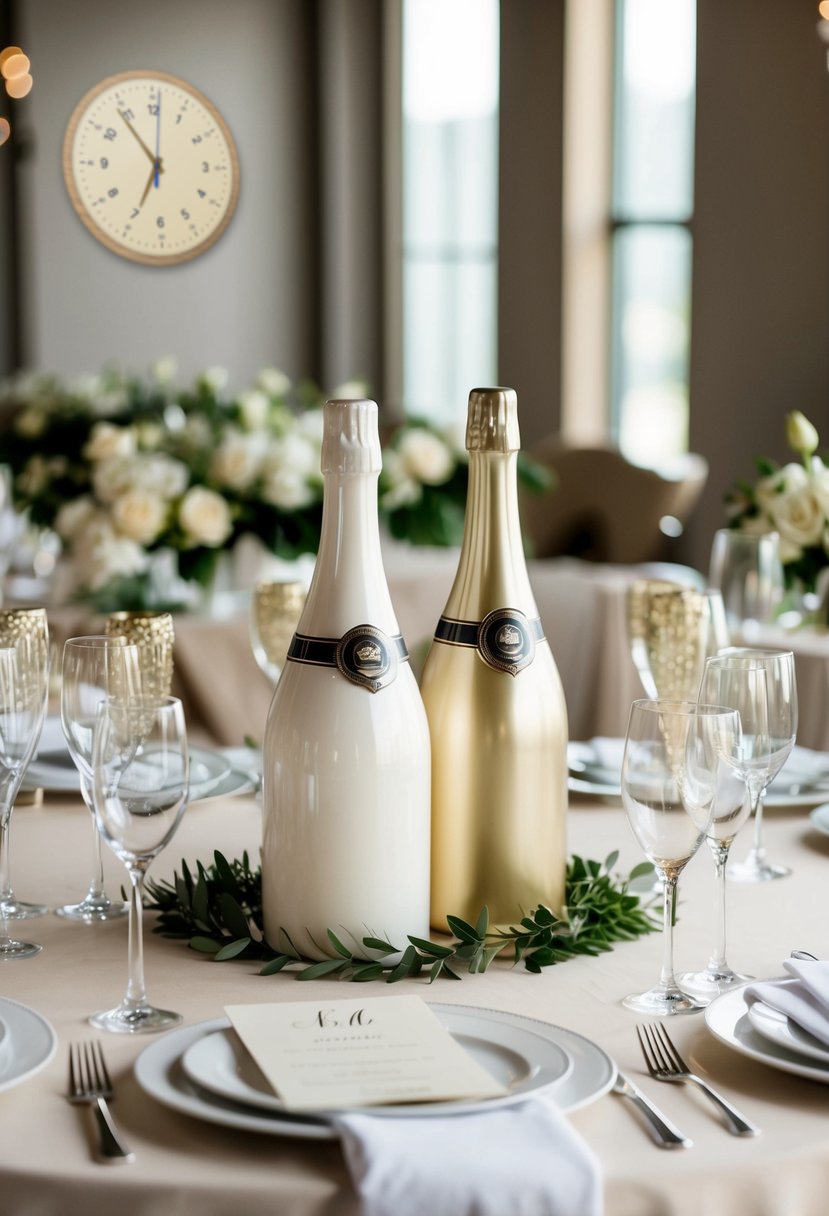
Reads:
h=6 m=54 s=1
